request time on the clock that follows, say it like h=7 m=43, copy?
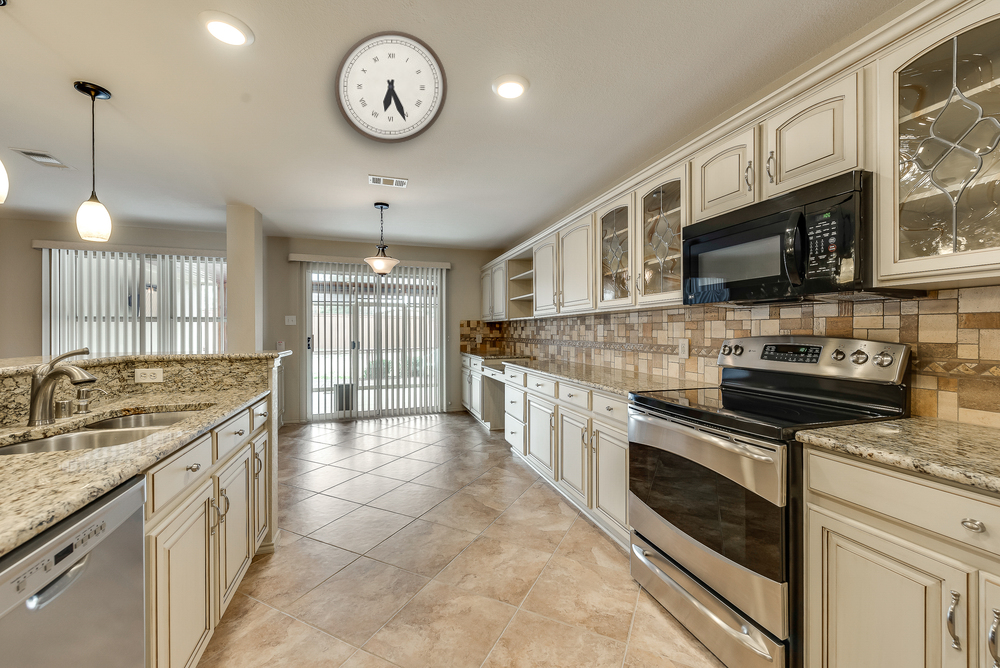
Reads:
h=6 m=26
